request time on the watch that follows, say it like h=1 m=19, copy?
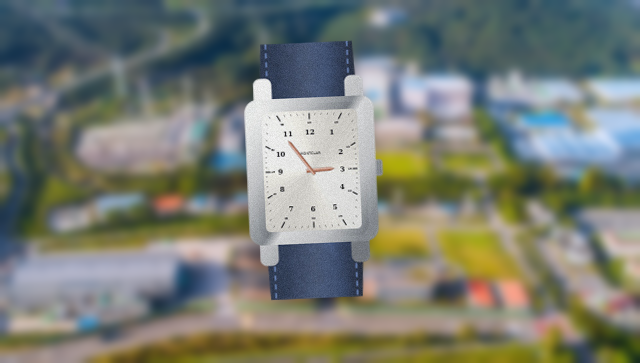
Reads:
h=2 m=54
